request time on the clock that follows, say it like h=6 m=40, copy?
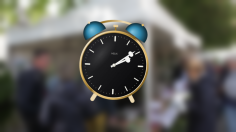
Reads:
h=2 m=9
